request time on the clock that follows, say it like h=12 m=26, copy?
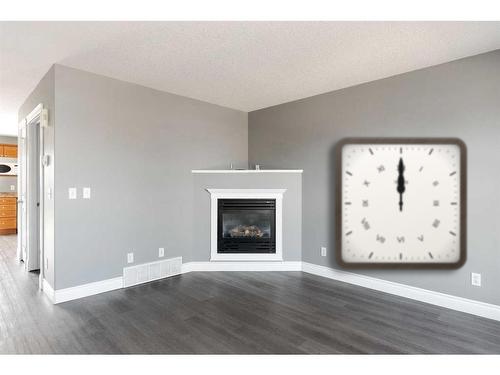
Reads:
h=12 m=0
